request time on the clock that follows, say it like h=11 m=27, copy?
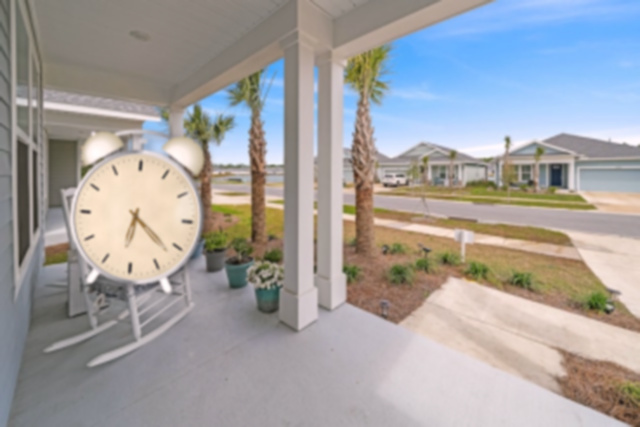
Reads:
h=6 m=22
